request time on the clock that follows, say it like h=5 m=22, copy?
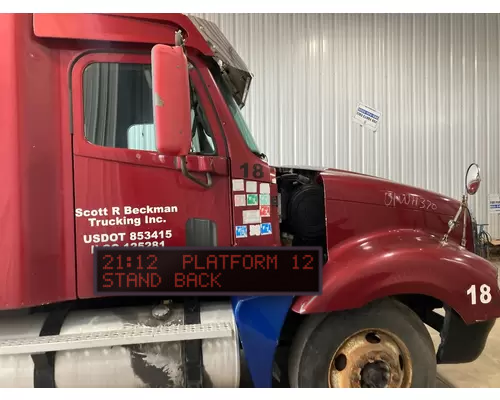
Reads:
h=21 m=12
